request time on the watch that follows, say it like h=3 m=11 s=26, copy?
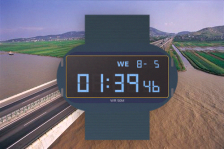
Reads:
h=1 m=39 s=46
